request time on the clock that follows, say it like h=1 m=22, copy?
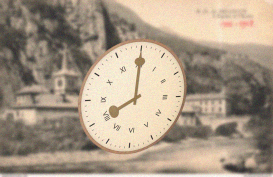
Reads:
h=8 m=0
